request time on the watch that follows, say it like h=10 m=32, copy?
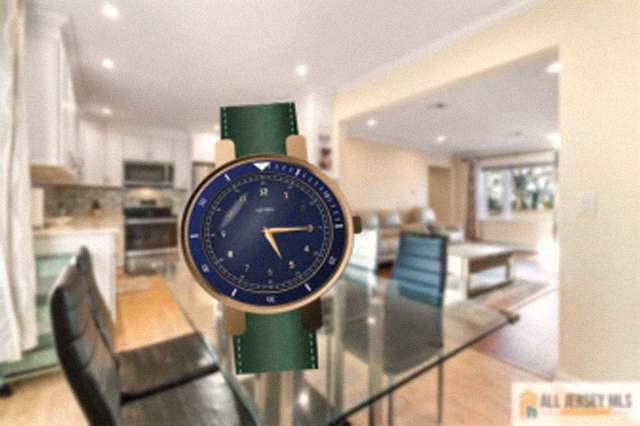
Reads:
h=5 m=15
